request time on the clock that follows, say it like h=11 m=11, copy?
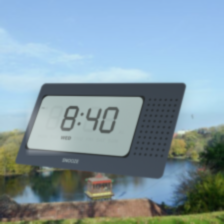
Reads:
h=8 m=40
